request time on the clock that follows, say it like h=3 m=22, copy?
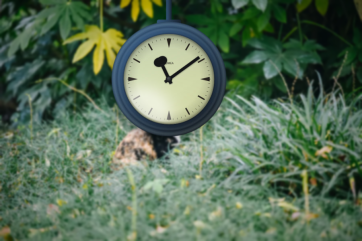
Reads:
h=11 m=9
